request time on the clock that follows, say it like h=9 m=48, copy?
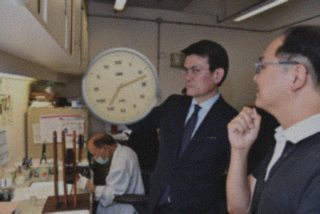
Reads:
h=7 m=12
